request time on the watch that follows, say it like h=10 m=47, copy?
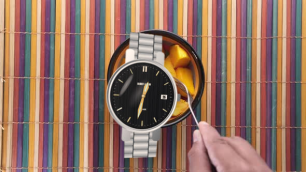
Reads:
h=12 m=32
